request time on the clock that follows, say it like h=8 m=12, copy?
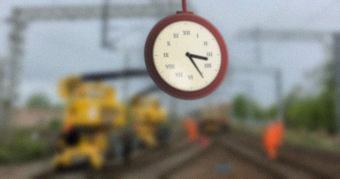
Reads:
h=3 m=25
